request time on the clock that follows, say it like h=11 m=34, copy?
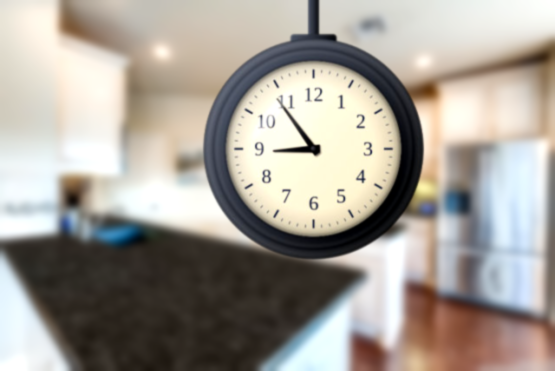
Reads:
h=8 m=54
